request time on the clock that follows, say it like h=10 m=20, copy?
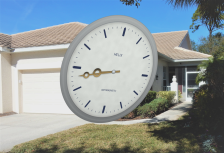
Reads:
h=8 m=43
